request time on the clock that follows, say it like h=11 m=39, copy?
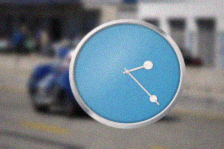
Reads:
h=2 m=23
